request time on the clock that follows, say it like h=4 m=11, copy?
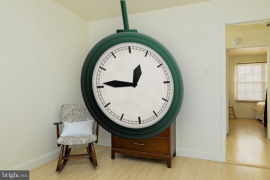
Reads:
h=12 m=46
